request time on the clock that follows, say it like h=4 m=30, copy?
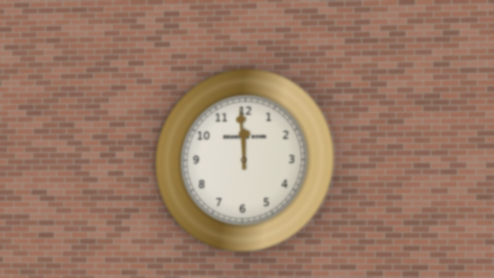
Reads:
h=11 m=59
